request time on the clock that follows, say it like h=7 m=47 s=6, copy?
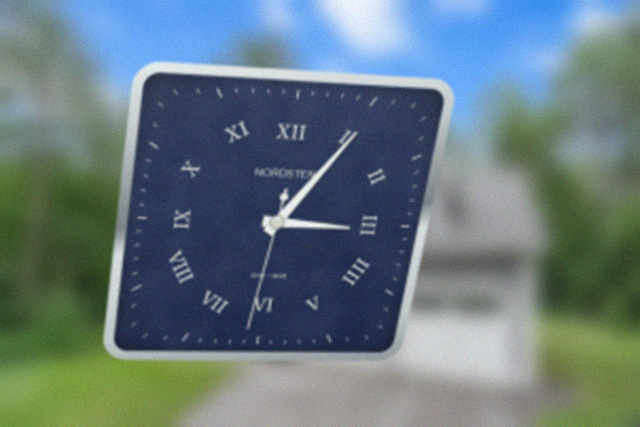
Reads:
h=3 m=5 s=31
